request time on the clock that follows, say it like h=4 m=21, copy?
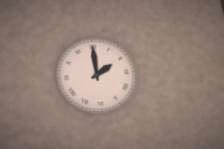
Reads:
h=2 m=0
